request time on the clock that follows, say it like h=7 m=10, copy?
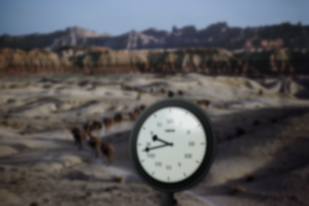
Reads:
h=9 m=43
